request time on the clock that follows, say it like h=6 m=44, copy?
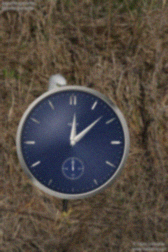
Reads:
h=12 m=8
